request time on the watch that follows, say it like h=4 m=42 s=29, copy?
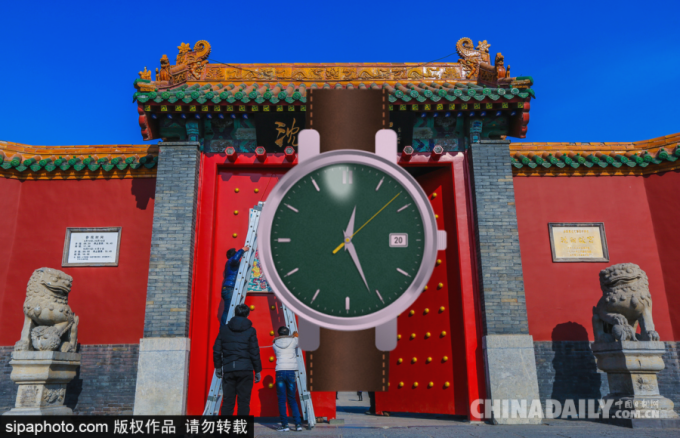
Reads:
h=12 m=26 s=8
